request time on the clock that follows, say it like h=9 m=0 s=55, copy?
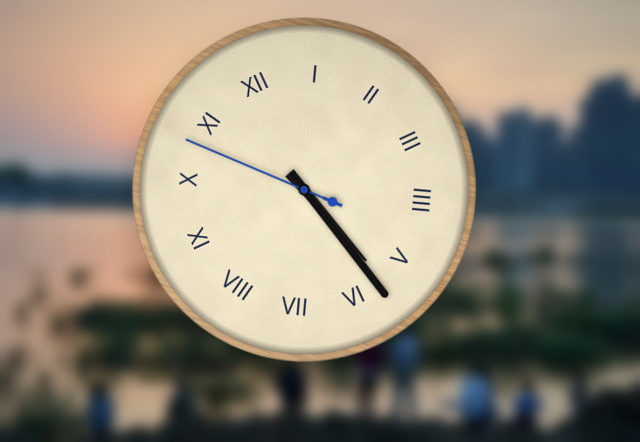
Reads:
h=5 m=27 s=53
